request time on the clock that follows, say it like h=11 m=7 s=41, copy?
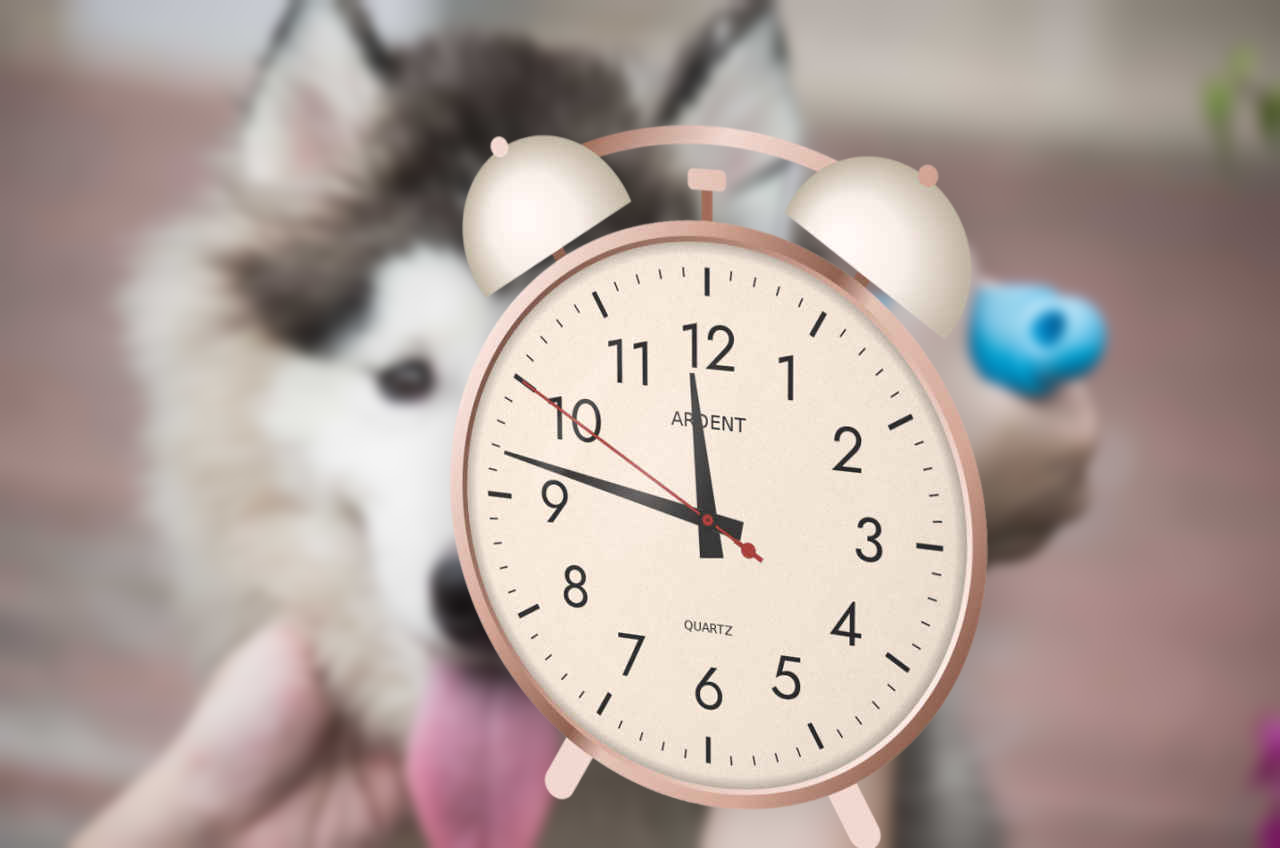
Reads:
h=11 m=46 s=50
